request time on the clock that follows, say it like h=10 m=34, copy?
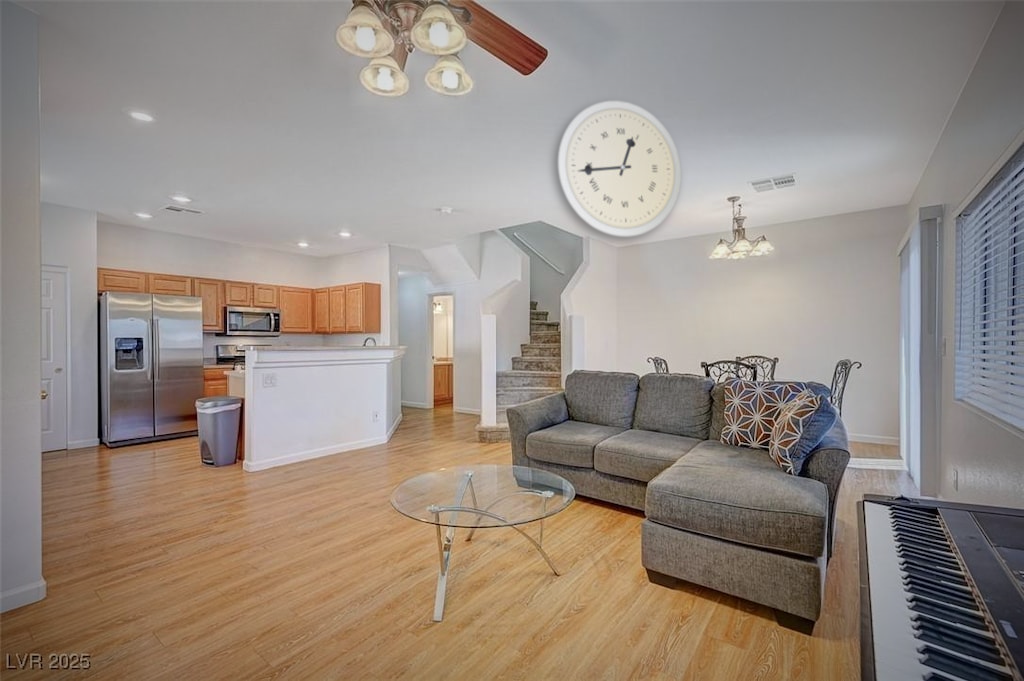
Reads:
h=12 m=44
